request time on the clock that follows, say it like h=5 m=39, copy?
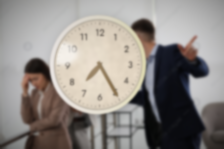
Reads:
h=7 m=25
